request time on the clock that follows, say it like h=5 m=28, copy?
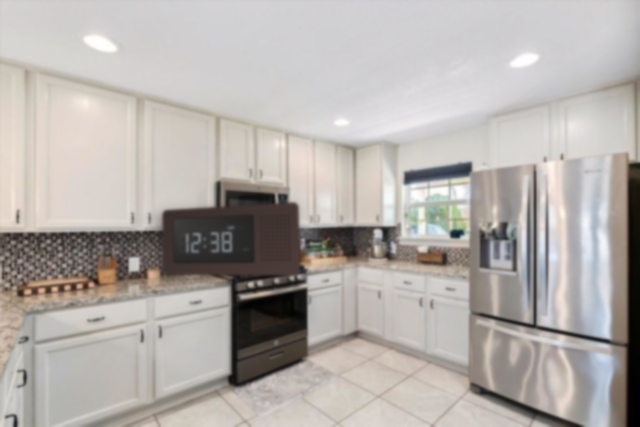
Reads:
h=12 m=38
